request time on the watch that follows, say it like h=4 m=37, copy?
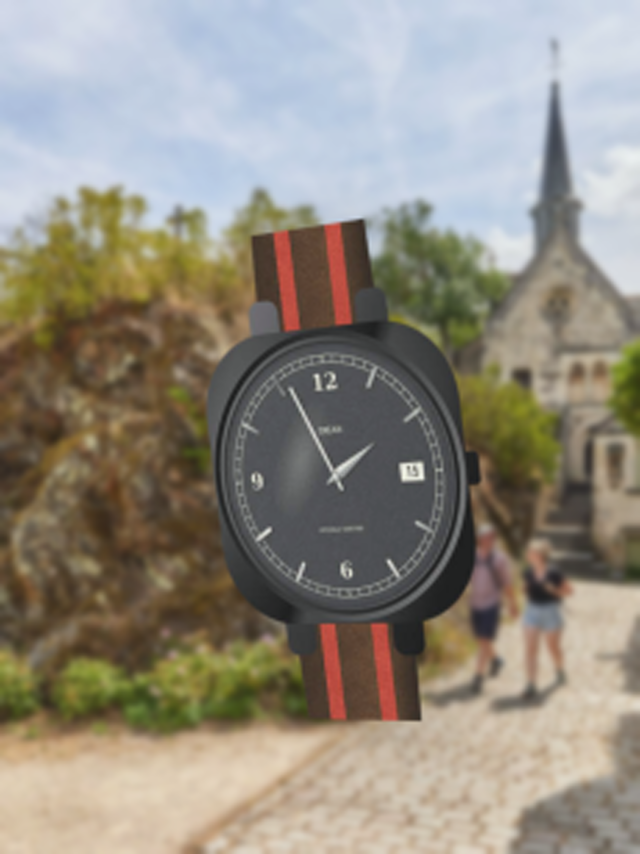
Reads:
h=1 m=56
